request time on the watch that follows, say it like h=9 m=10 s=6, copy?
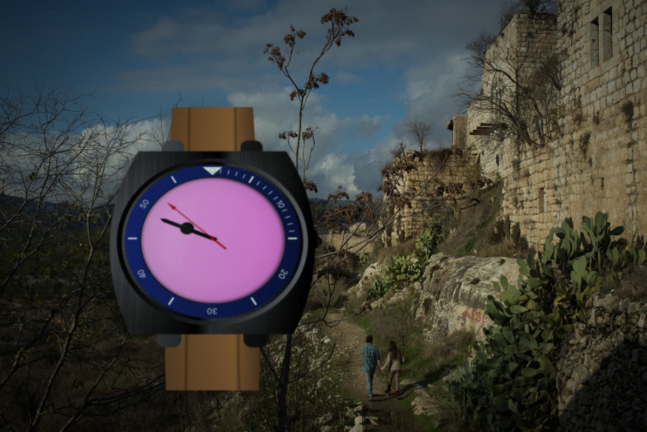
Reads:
h=9 m=48 s=52
